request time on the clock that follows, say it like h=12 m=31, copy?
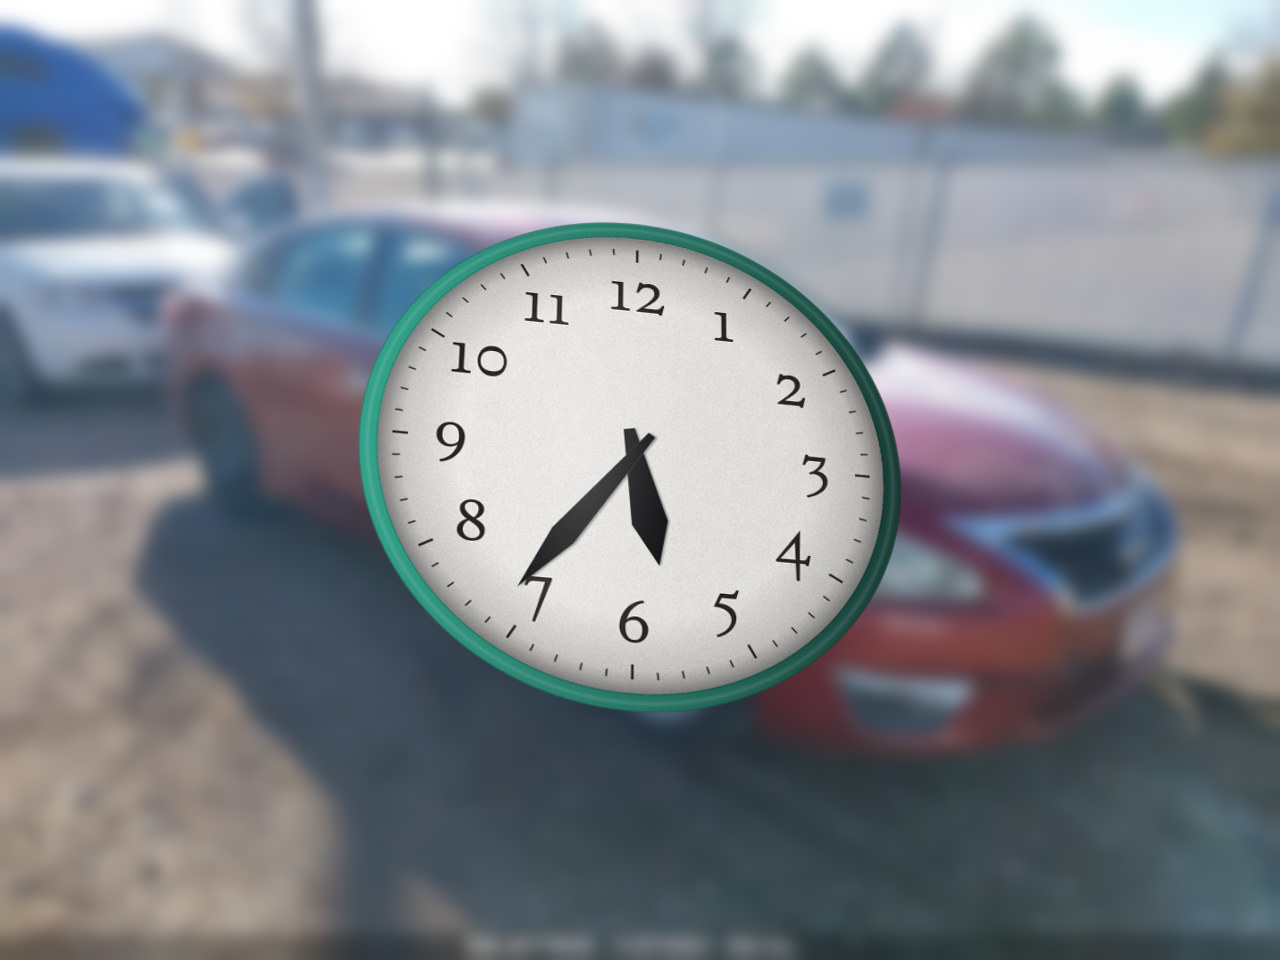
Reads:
h=5 m=36
